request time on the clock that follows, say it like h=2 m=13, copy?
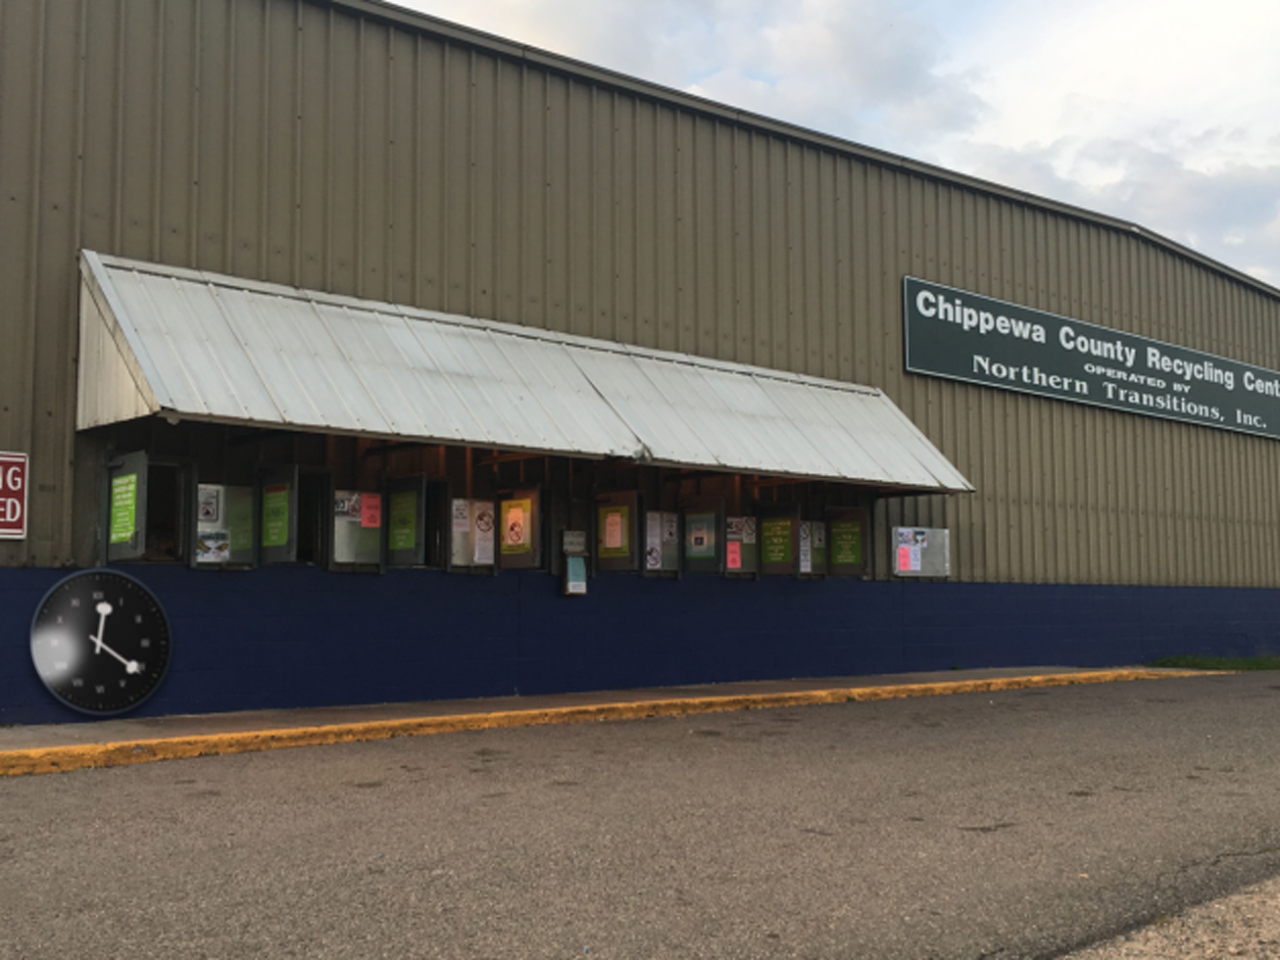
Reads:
h=12 m=21
